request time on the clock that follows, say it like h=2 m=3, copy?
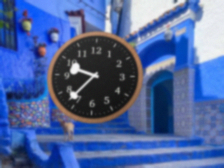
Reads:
h=9 m=37
